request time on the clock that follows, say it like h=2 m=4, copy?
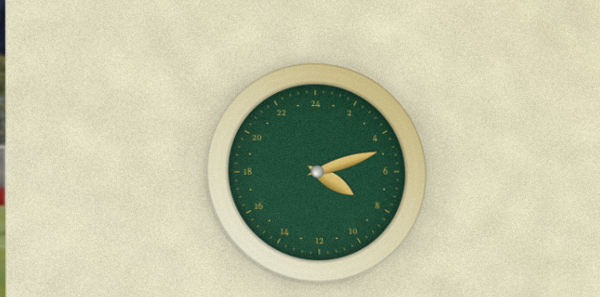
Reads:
h=8 m=12
